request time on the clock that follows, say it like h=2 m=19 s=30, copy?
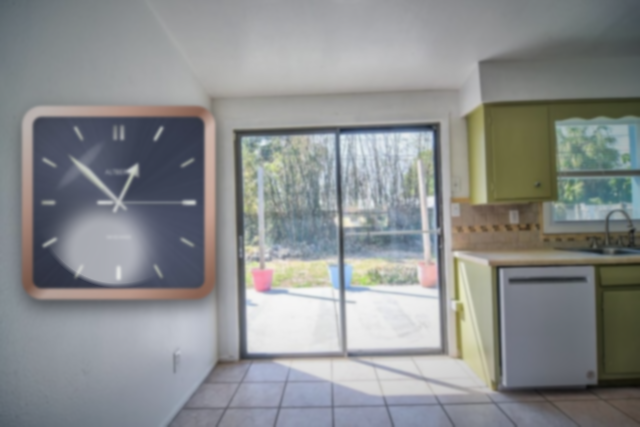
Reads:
h=12 m=52 s=15
